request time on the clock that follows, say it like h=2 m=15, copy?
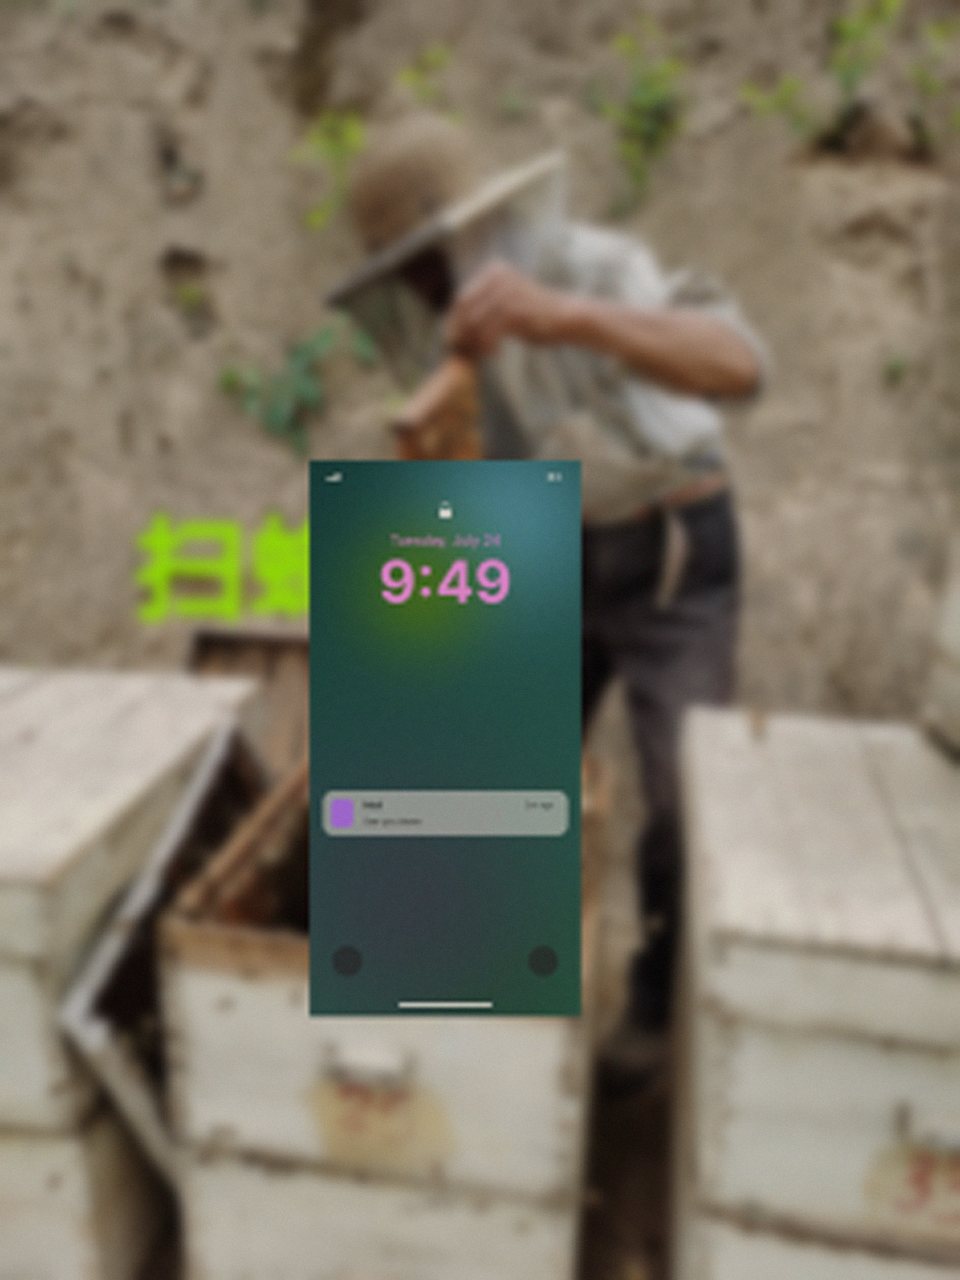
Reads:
h=9 m=49
